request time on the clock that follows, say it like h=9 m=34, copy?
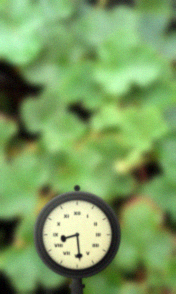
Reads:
h=8 m=29
